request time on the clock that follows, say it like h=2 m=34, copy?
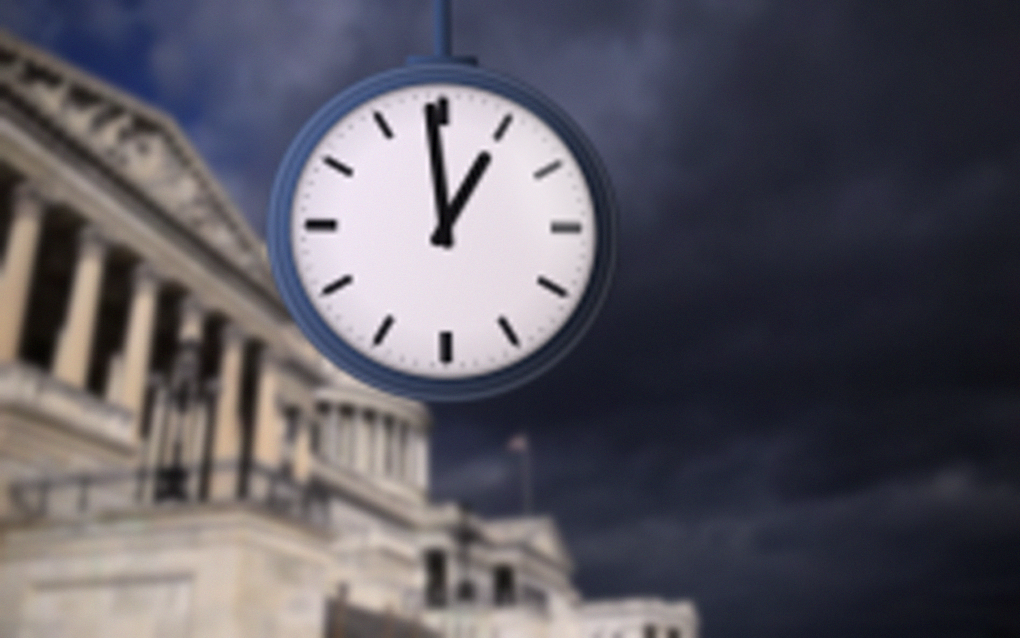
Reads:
h=12 m=59
